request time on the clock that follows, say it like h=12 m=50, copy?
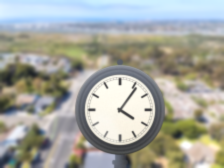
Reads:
h=4 m=6
